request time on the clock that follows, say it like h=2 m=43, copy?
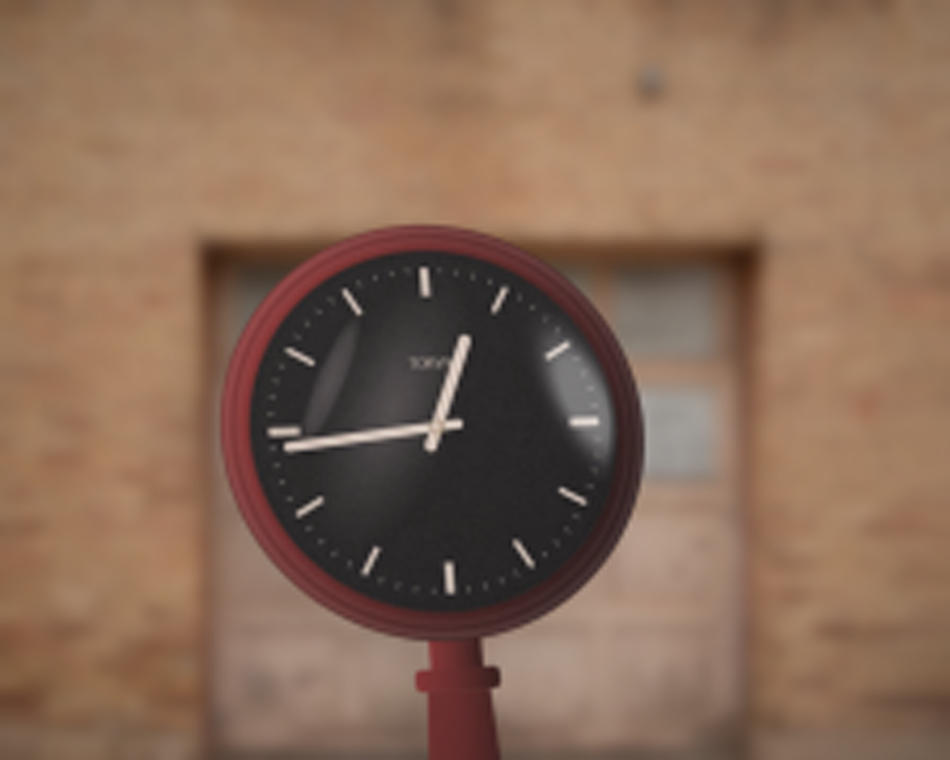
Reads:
h=12 m=44
